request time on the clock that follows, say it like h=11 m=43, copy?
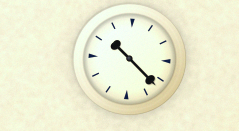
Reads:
h=10 m=22
